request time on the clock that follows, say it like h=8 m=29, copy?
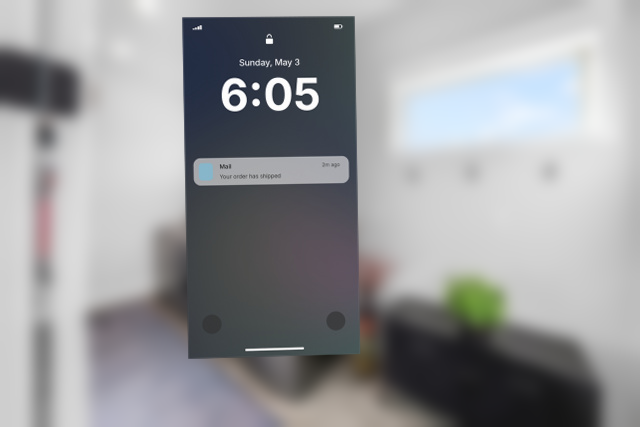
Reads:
h=6 m=5
